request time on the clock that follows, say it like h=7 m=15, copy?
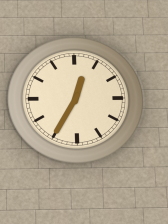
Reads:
h=12 m=35
